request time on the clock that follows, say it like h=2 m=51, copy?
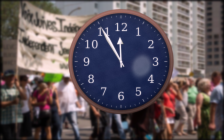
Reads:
h=11 m=55
